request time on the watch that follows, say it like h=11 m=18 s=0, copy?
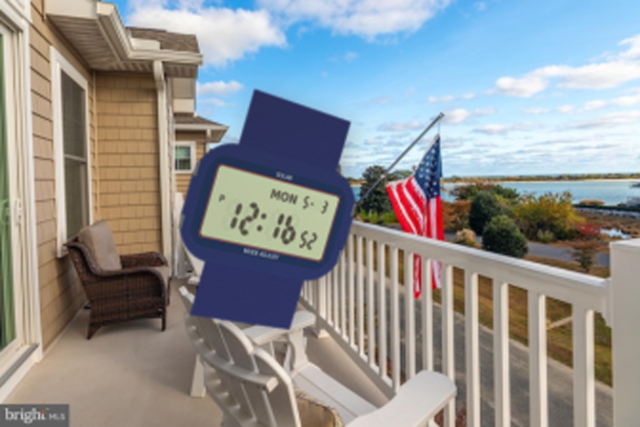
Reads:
h=12 m=16 s=52
